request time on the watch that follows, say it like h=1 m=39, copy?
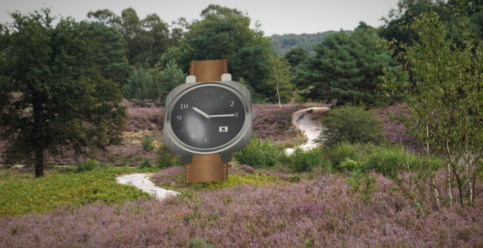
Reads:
h=10 m=15
